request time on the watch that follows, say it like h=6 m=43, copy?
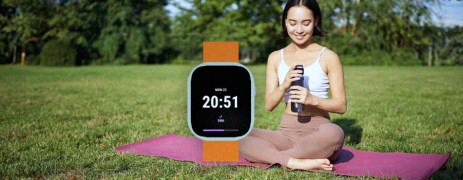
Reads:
h=20 m=51
